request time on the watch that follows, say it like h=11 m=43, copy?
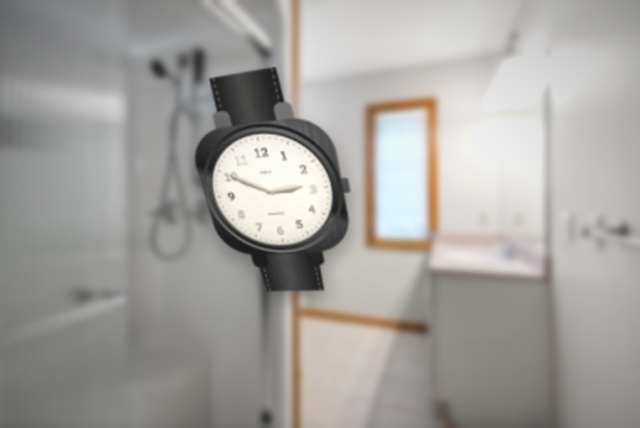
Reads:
h=2 m=50
